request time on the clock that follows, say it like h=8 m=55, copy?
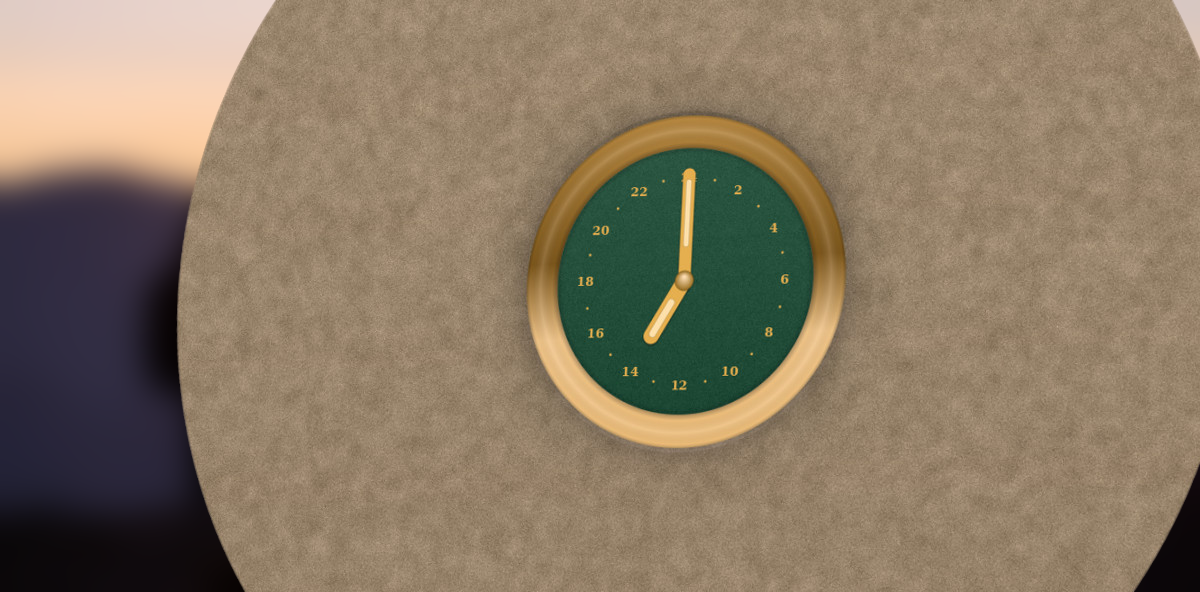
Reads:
h=14 m=0
